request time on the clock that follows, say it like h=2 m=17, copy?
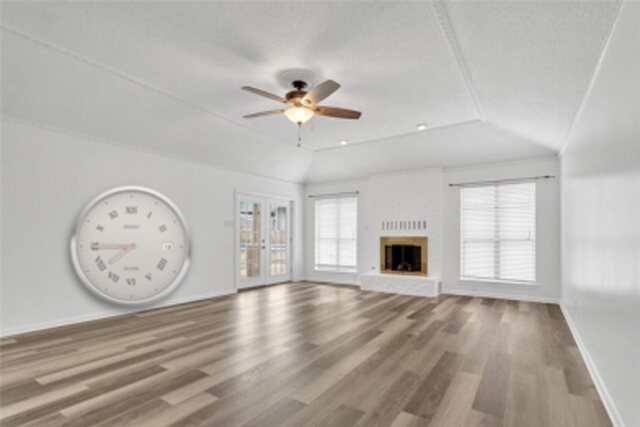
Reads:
h=7 m=45
